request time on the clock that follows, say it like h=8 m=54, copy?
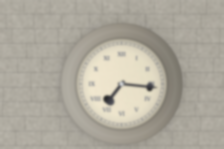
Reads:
h=7 m=16
